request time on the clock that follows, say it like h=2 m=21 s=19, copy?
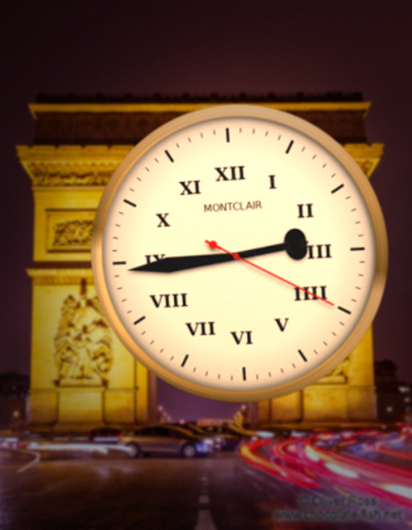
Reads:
h=2 m=44 s=20
